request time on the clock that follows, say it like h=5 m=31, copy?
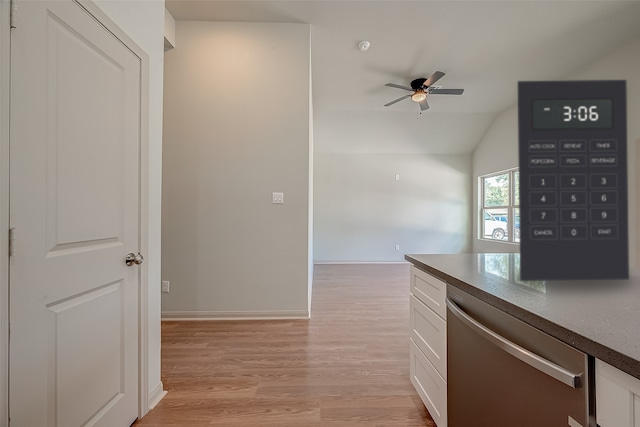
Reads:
h=3 m=6
